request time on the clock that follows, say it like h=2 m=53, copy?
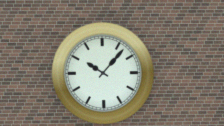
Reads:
h=10 m=7
